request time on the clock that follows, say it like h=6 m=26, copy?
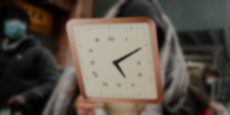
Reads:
h=5 m=10
